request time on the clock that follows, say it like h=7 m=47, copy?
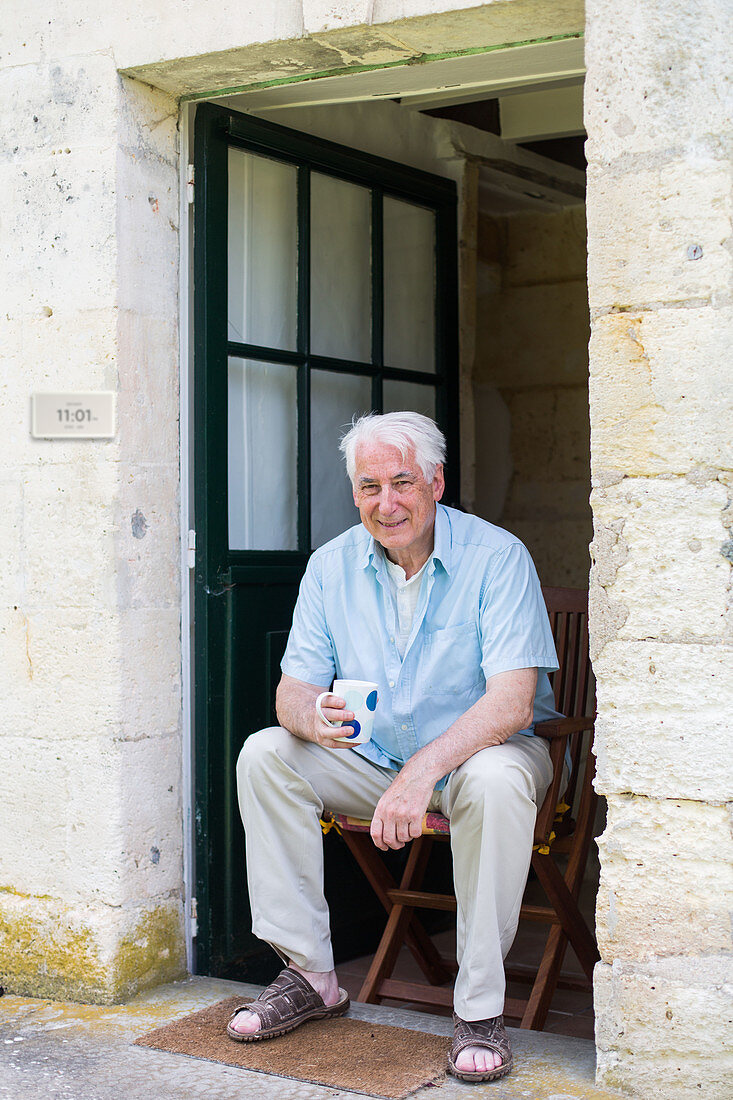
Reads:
h=11 m=1
